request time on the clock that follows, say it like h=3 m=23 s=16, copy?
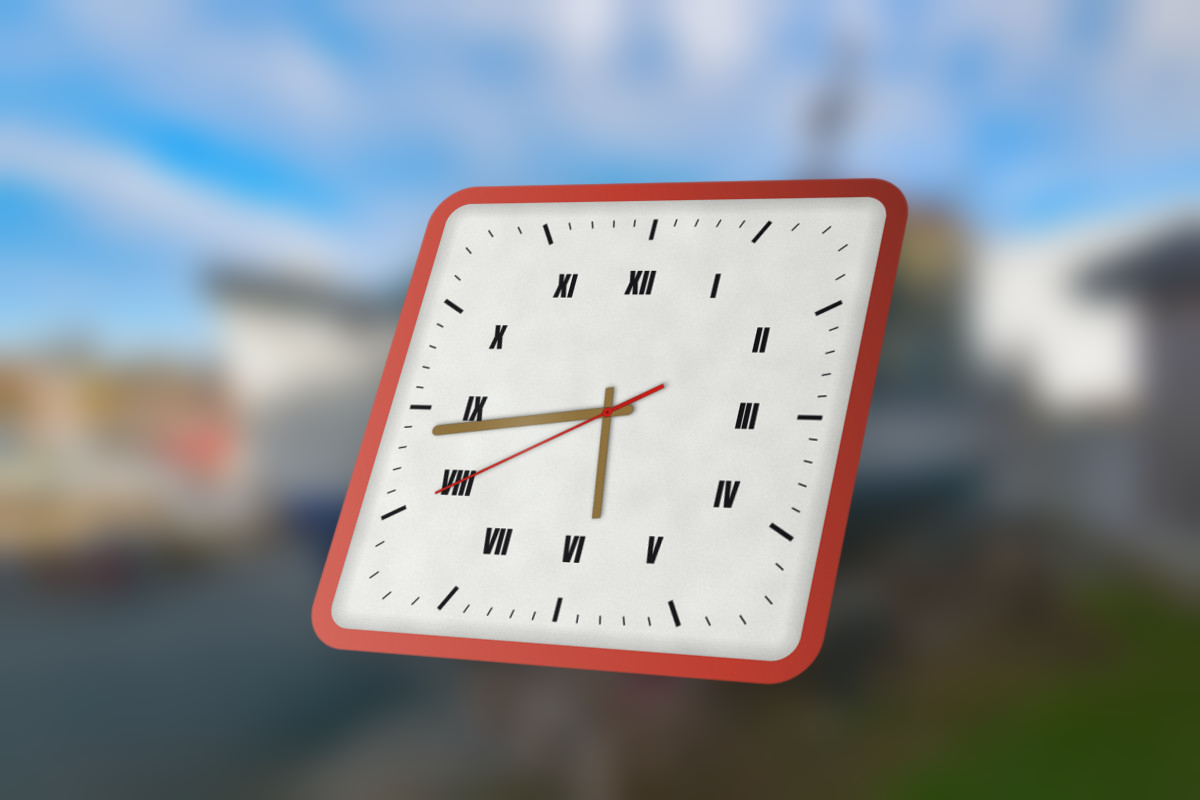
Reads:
h=5 m=43 s=40
